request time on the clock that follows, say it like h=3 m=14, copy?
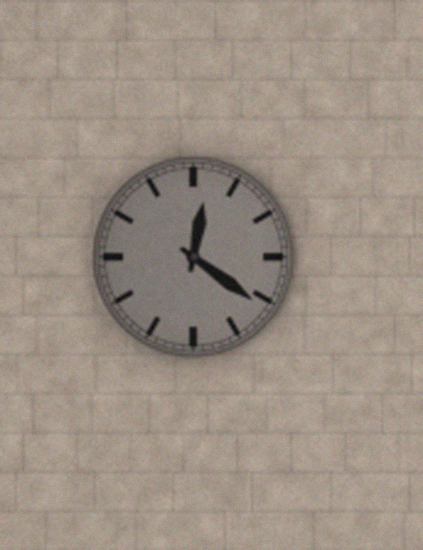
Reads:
h=12 m=21
